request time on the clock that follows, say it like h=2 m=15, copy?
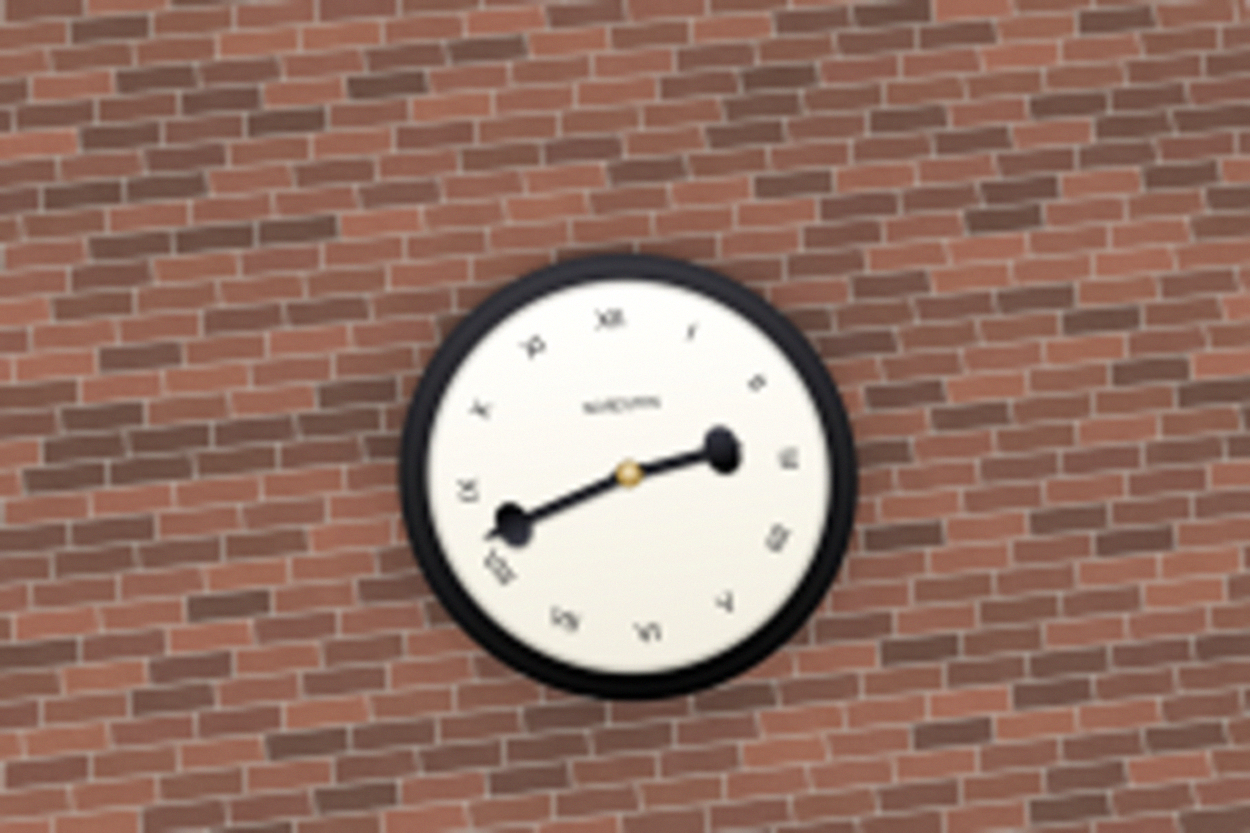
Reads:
h=2 m=42
